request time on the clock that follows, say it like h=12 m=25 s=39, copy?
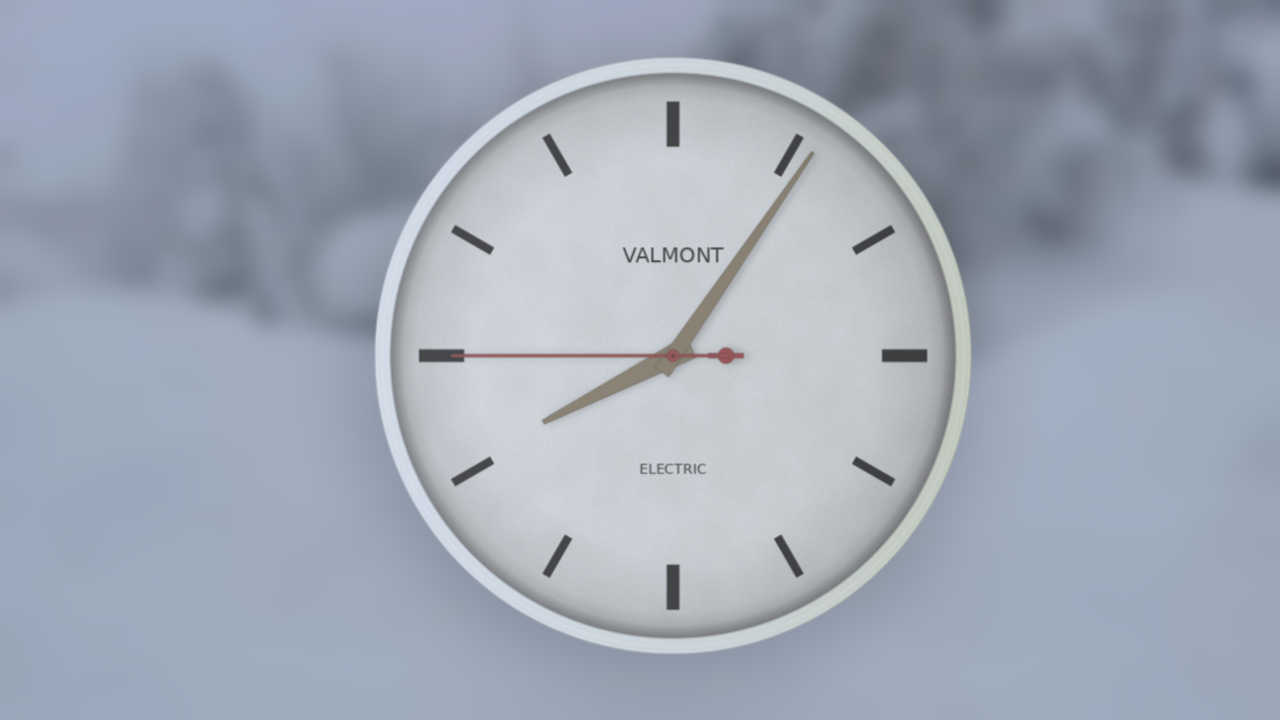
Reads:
h=8 m=5 s=45
